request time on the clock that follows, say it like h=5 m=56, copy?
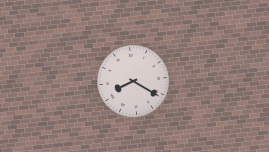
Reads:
h=8 m=21
